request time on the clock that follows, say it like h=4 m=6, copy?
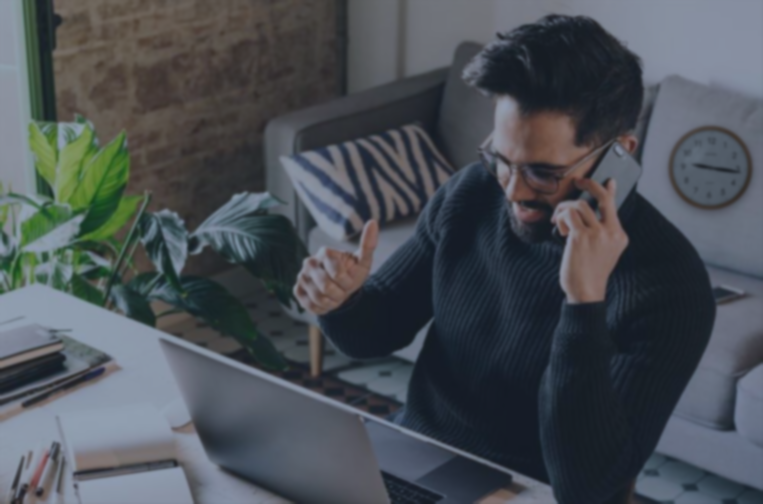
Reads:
h=9 m=16
